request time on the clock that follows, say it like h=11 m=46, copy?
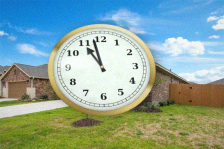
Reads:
h=10 m=58
